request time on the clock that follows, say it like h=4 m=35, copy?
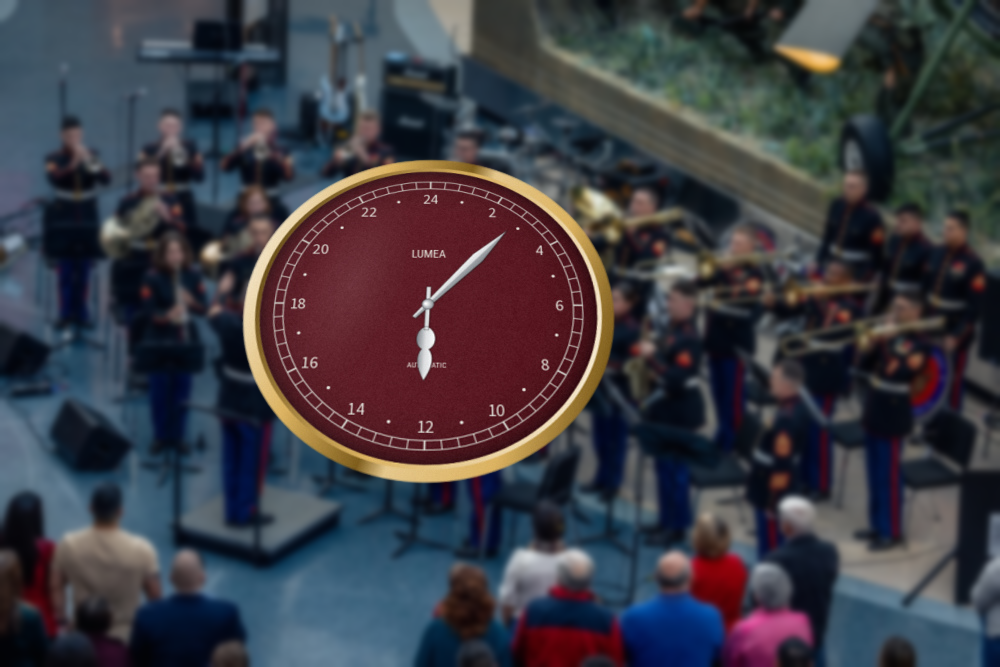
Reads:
h=12 m=7
